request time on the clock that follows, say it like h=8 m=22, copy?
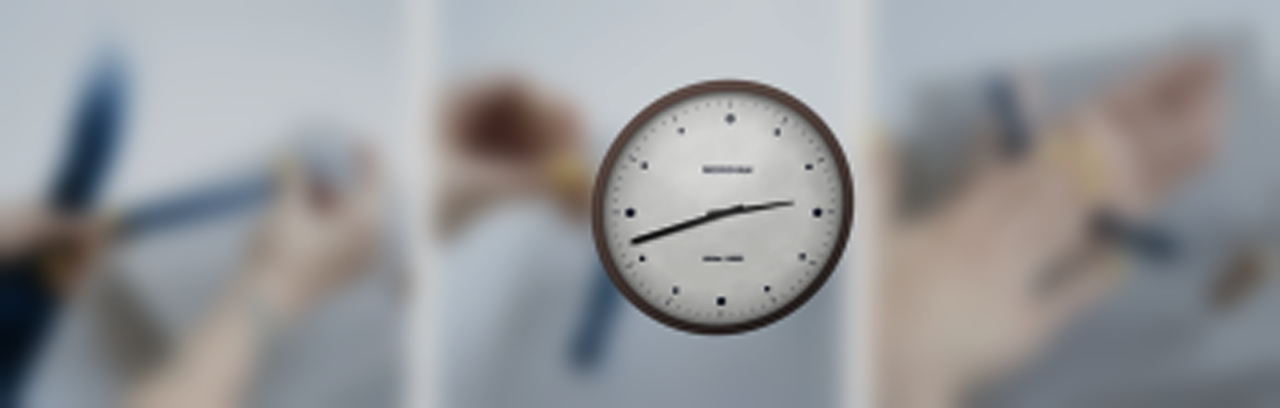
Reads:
h=2 m=42
